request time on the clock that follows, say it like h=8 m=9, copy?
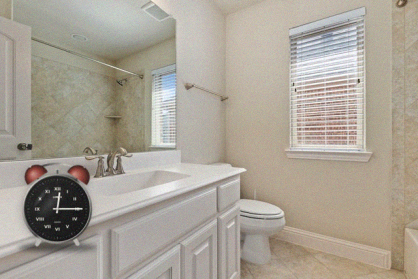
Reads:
h=12 m=15
